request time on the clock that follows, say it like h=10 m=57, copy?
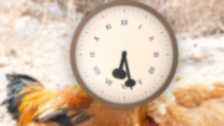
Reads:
h=6 m=28
